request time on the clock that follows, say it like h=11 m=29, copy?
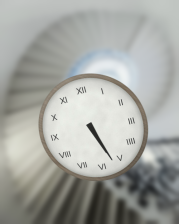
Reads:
h=5 m=27
